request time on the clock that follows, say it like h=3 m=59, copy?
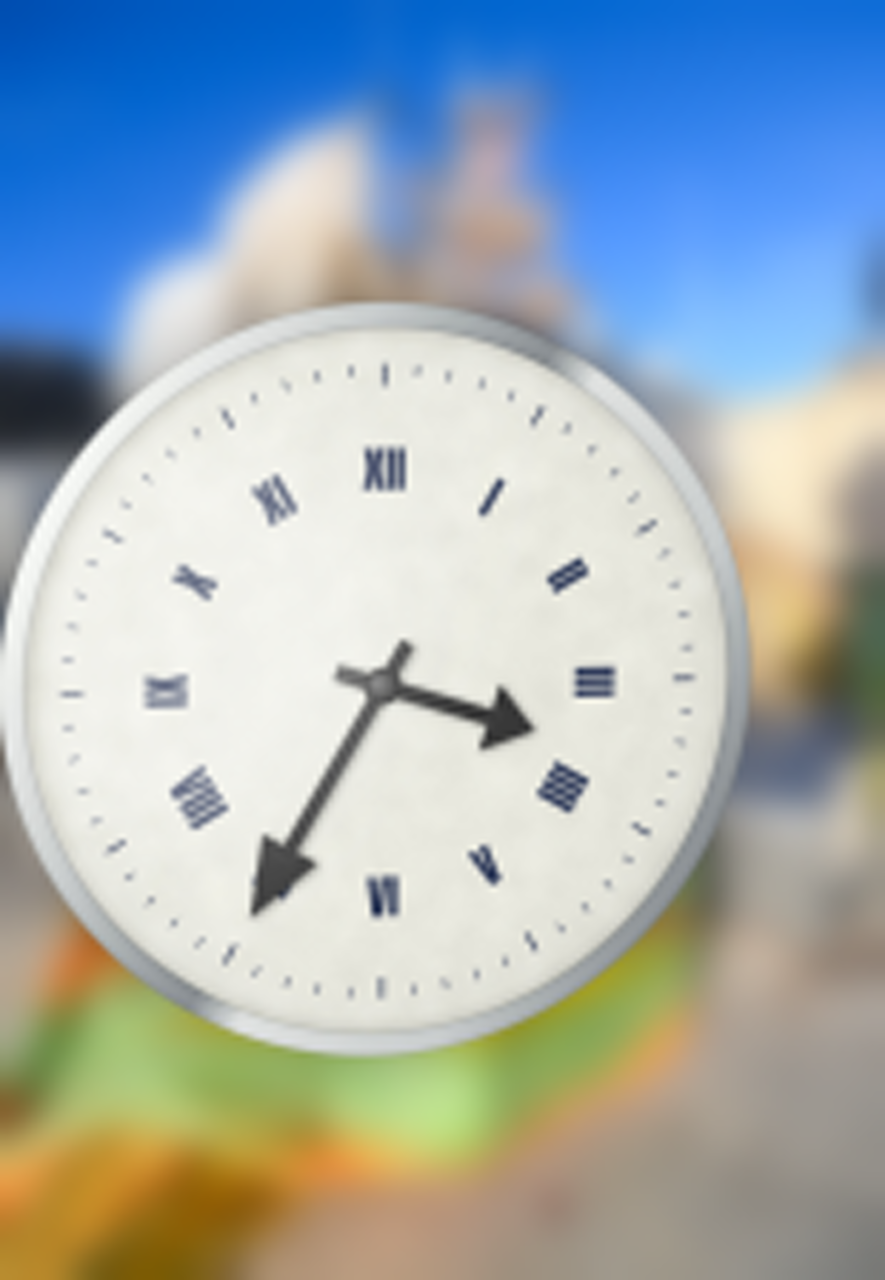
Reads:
h=3 m=35
